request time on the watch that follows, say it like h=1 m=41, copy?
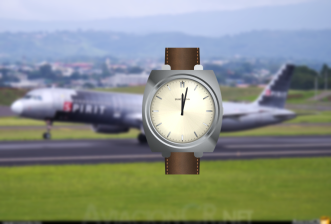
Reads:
h=12 m=2
